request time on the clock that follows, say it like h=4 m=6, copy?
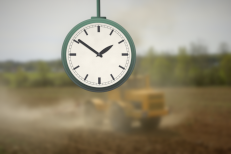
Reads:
h=1 m=51
